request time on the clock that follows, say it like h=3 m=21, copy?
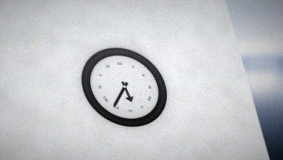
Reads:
h=5 m=36
